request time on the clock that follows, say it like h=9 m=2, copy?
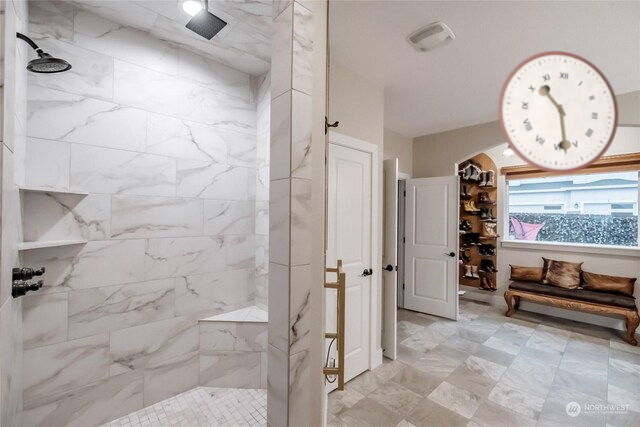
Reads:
h=10 m=28
